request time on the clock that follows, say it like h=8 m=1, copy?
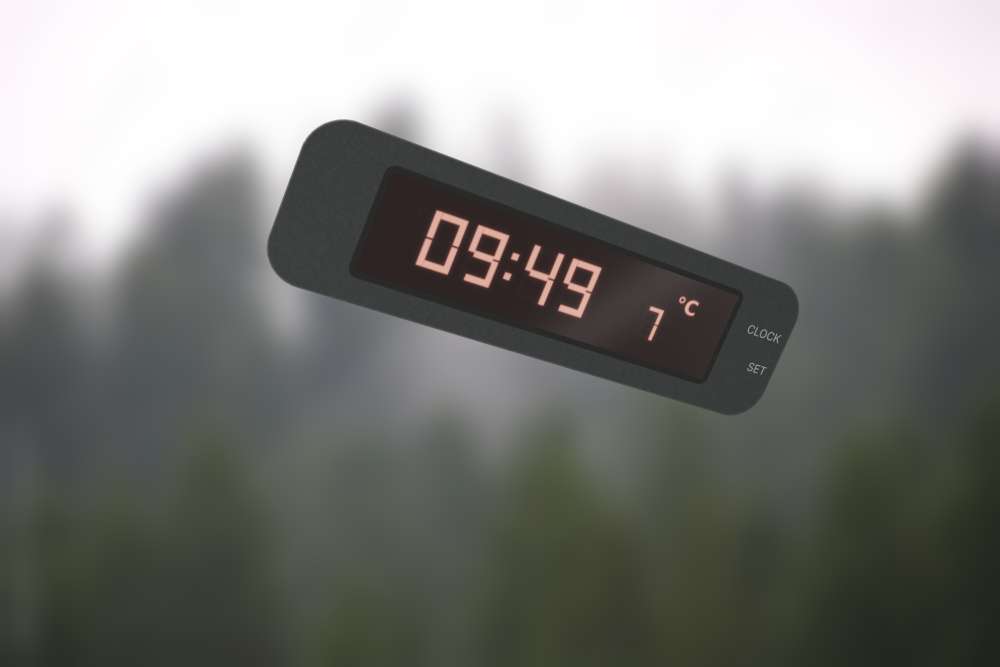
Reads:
h=9 m=49
